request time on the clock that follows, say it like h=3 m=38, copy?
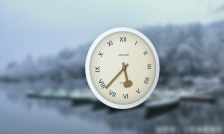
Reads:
h=5 m=38
